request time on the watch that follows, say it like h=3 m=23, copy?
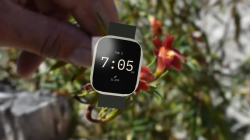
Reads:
h=7 m=5
